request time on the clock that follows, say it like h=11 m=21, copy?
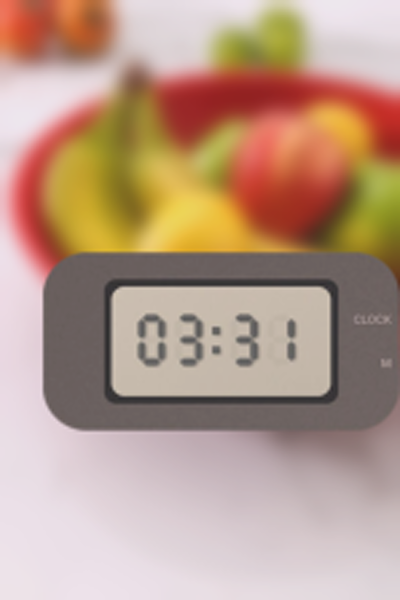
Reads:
h=3 m=31
